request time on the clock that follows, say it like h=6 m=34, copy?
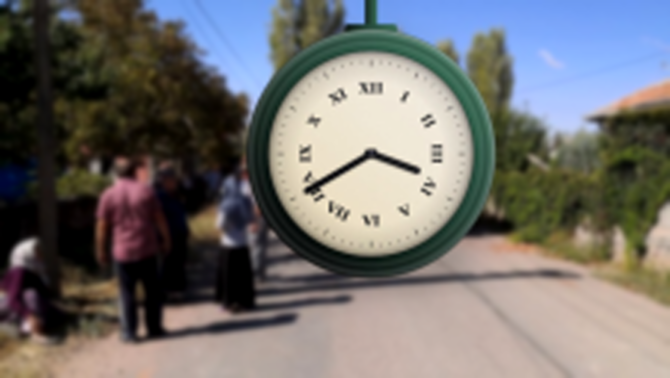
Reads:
h=3 m=40
